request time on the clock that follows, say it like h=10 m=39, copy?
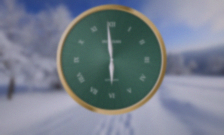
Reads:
h=5 m=59
